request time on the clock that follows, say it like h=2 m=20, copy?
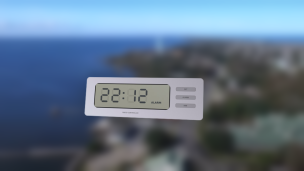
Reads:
h=22 m=12
